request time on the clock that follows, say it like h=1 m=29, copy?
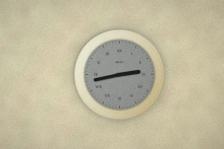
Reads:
h=2 m=43
